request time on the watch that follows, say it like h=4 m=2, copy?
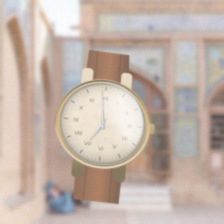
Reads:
h=6 m=59
